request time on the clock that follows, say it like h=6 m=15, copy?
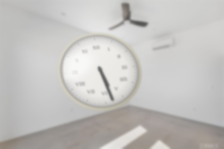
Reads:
h=5 m=28
